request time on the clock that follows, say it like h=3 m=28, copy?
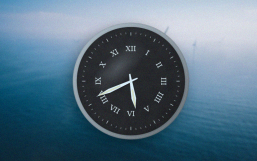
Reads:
h=5 m=41
